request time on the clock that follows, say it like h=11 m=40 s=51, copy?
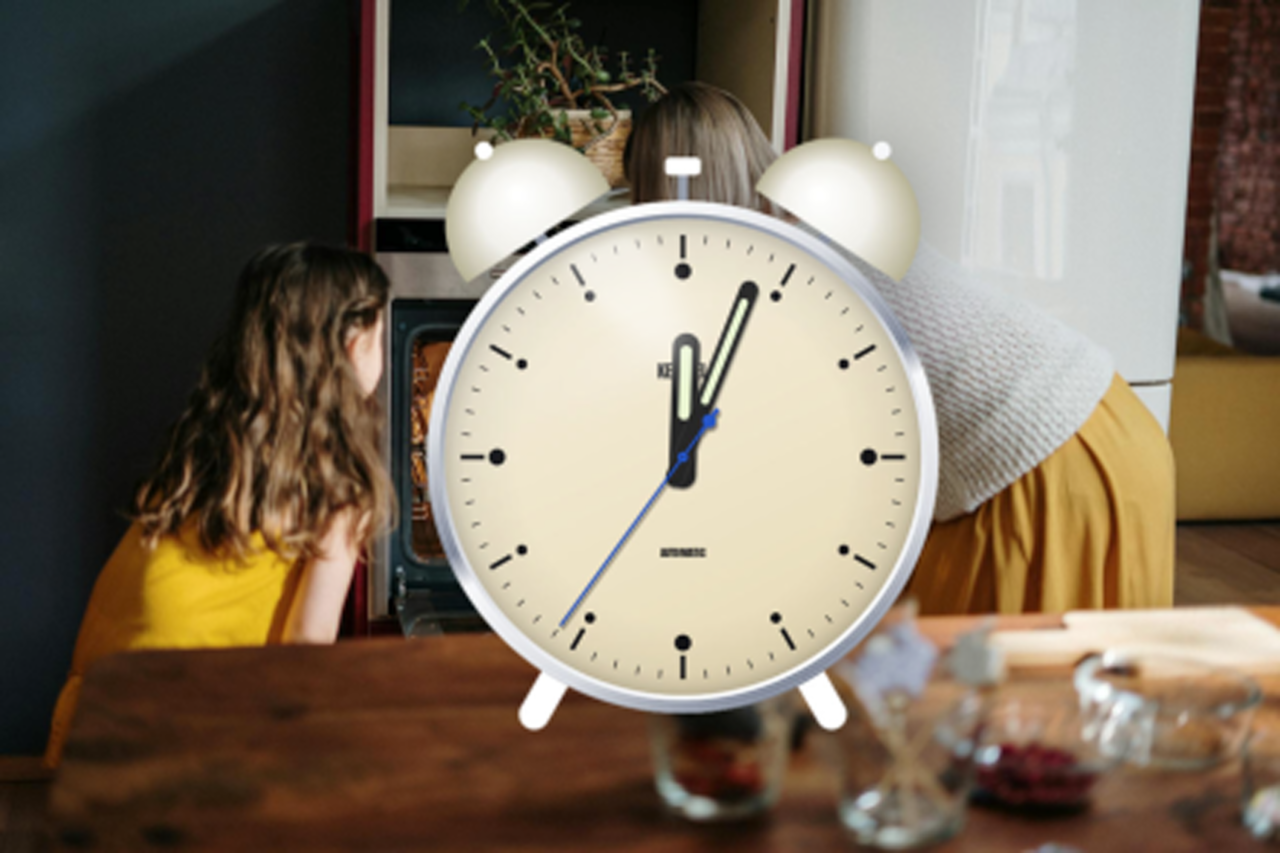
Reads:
h=12 m=3 s=36
